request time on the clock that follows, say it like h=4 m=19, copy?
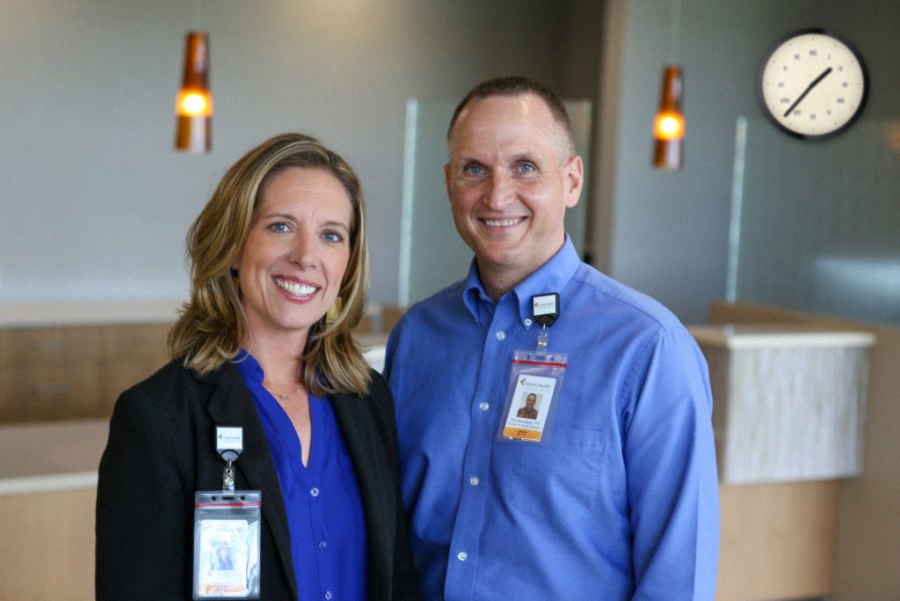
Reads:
h=1 m=37
